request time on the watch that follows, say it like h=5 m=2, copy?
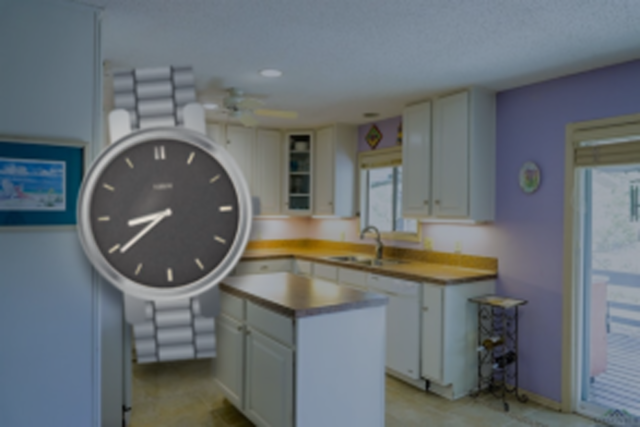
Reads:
h=8 m=39
